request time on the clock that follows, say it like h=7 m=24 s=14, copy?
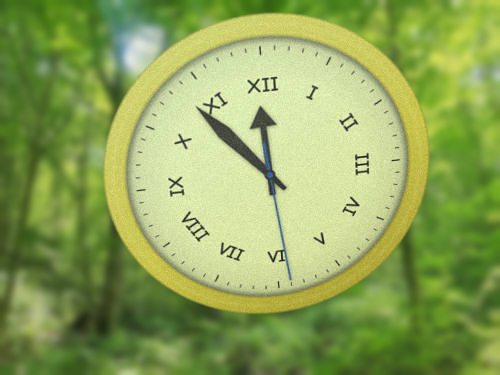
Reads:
h=11 m=53 s=29
